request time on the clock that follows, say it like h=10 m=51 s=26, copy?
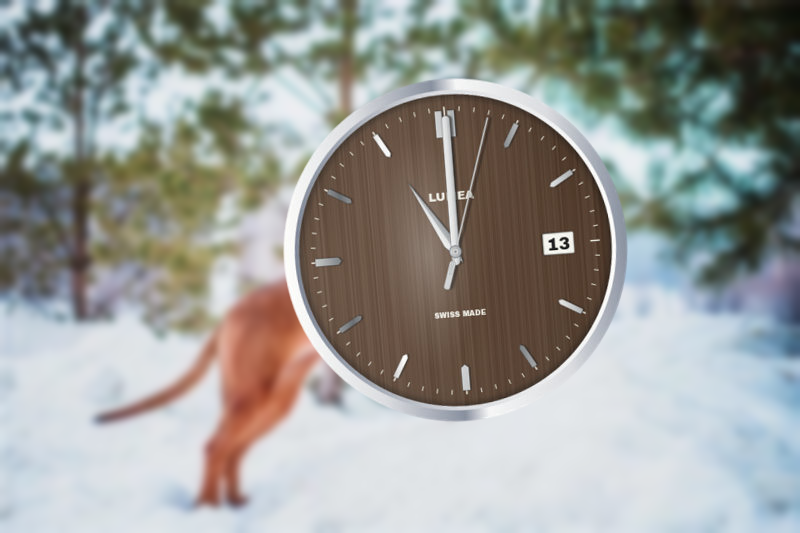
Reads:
h=11 m=0 s=3
